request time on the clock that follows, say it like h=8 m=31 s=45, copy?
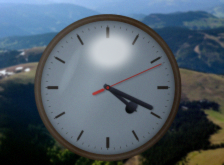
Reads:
h=4 m=19 s=11
